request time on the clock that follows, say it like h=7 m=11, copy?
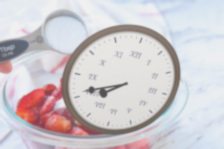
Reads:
h=7 m=41
